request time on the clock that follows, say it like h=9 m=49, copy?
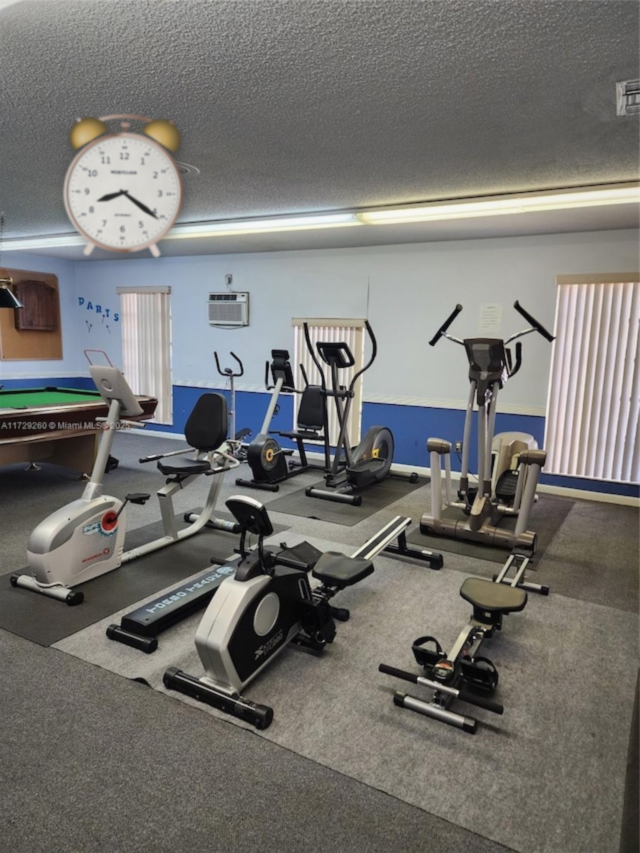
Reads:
h=8 m=21
